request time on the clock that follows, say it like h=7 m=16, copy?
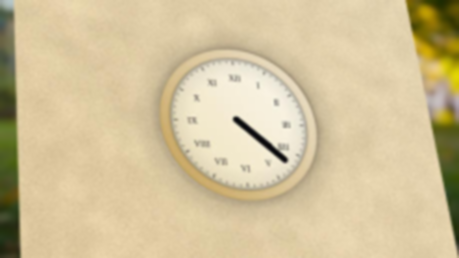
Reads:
h=4 m=22
